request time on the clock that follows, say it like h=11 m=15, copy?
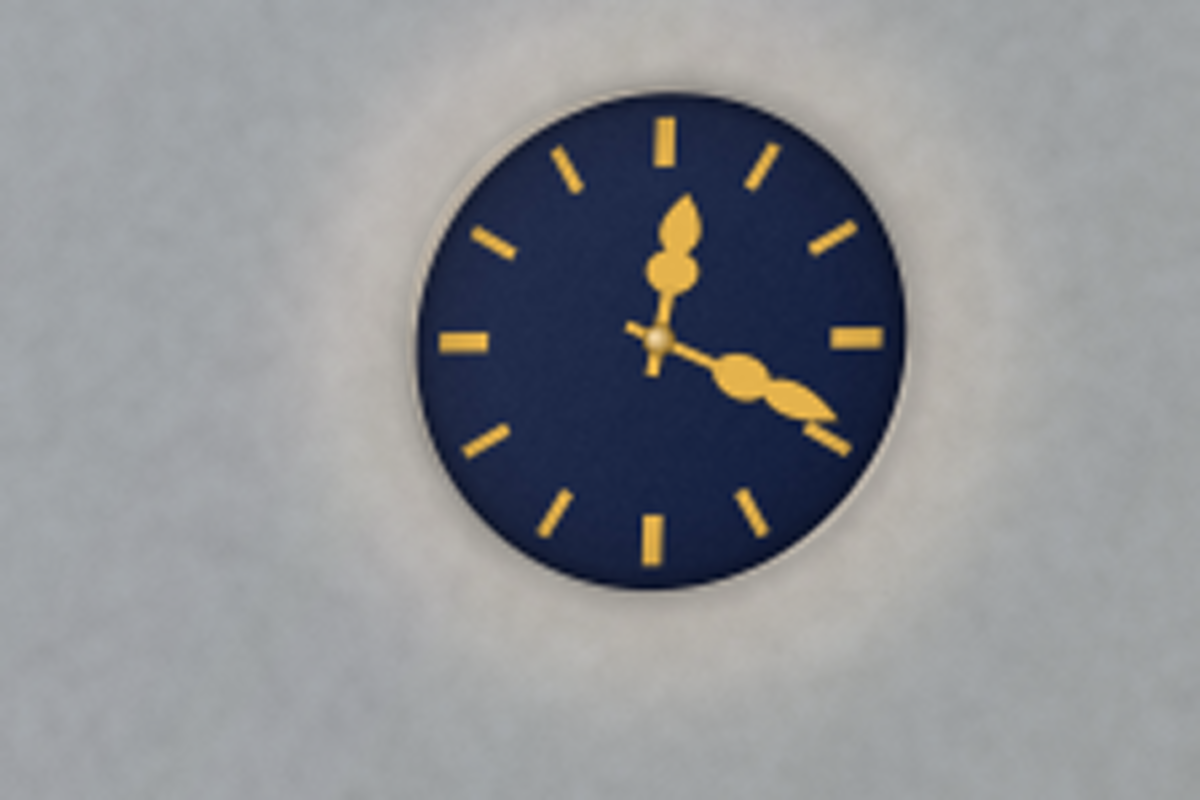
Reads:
h=12 m=19
